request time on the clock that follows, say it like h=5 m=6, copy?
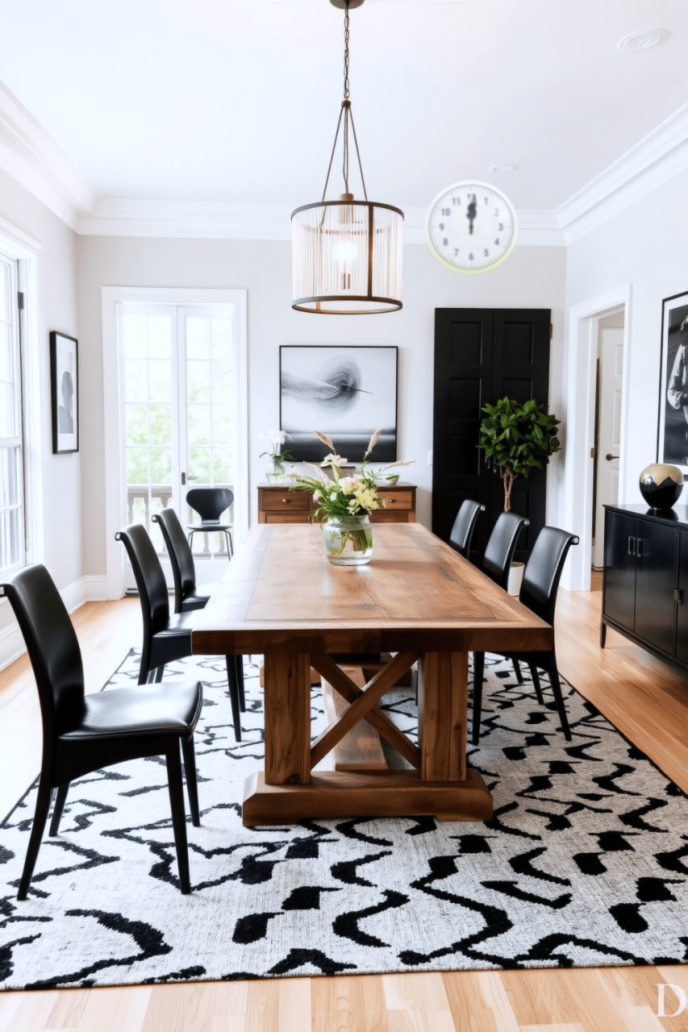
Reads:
h=12 m=1
